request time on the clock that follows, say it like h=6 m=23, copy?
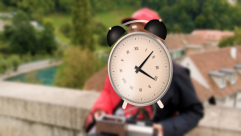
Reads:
h=4 m=8
